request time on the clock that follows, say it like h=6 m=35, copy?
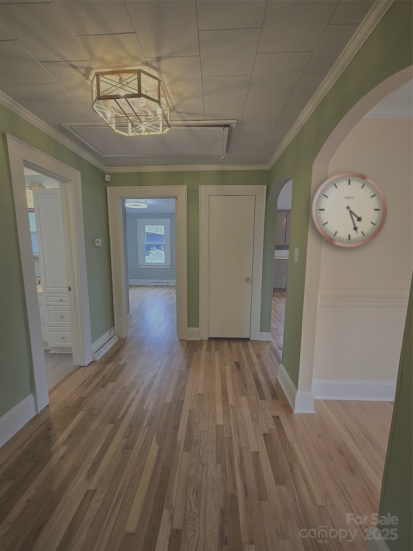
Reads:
h=4 m=27
